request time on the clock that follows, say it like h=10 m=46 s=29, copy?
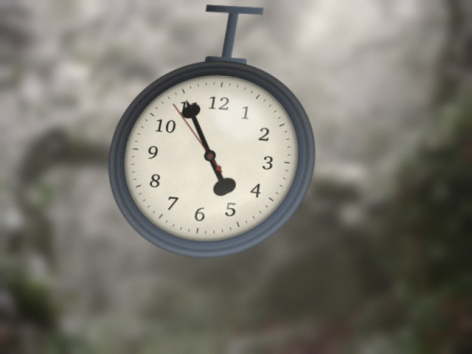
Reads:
h=4 m=54 s=53
